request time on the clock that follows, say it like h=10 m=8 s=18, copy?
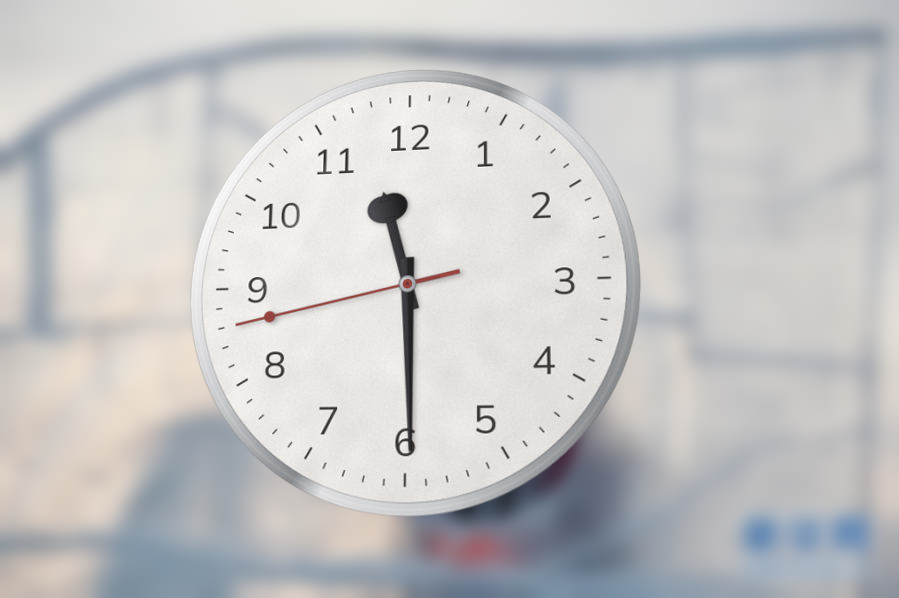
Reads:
h=11 m=29 s=43
